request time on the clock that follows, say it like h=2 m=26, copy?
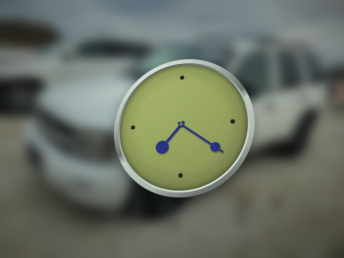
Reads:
h=7 m=21
